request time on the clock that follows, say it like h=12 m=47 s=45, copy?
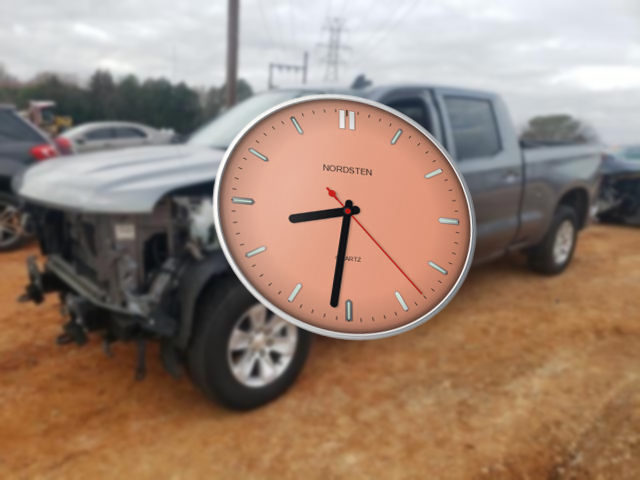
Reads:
h=8 m=31 s=23
